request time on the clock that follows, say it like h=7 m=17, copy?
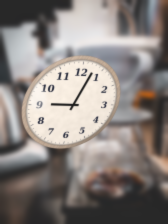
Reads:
h=9 m=3
